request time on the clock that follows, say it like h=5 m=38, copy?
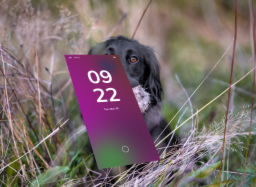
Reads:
h=9 m=22
